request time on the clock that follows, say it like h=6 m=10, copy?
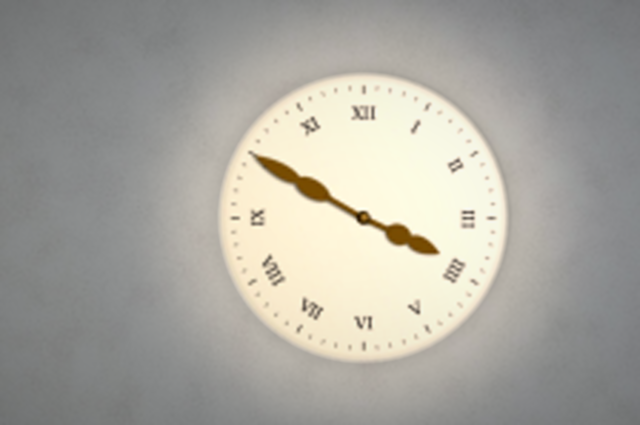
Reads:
h=3 m=50
